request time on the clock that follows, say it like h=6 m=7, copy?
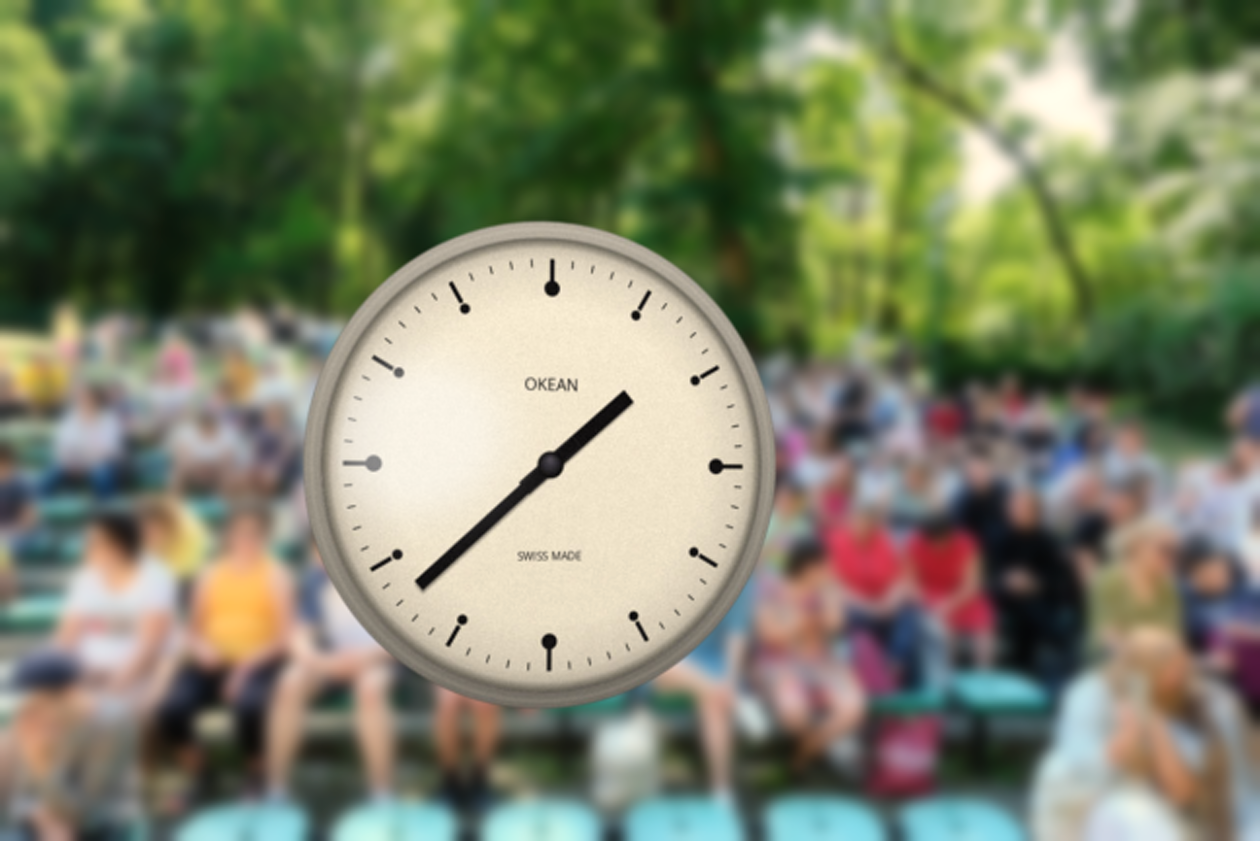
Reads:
h=1 m=38
